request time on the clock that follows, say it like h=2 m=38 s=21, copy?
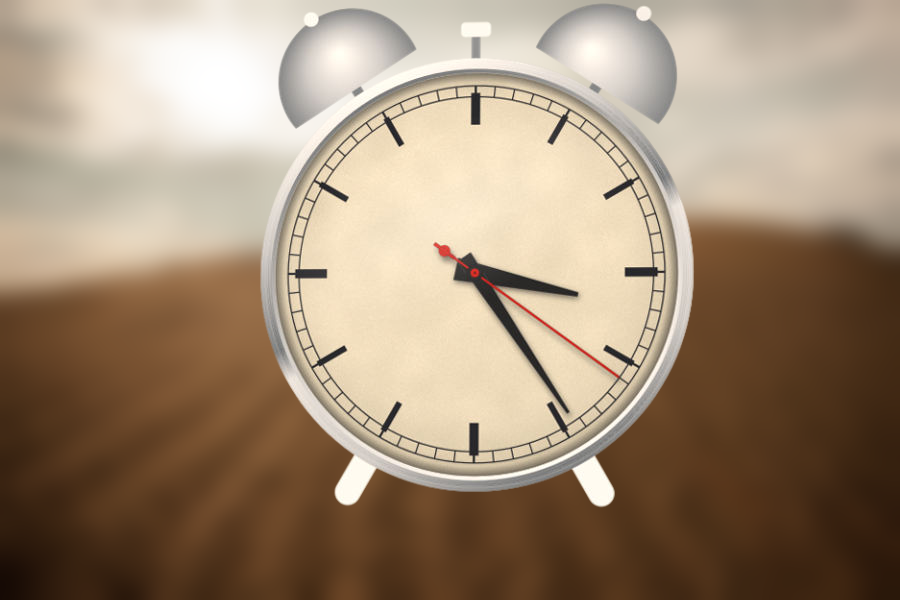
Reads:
h=3 m=24 s=21
